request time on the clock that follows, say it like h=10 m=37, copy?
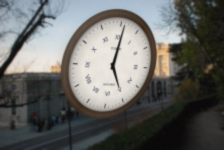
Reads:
h=5 m=1
